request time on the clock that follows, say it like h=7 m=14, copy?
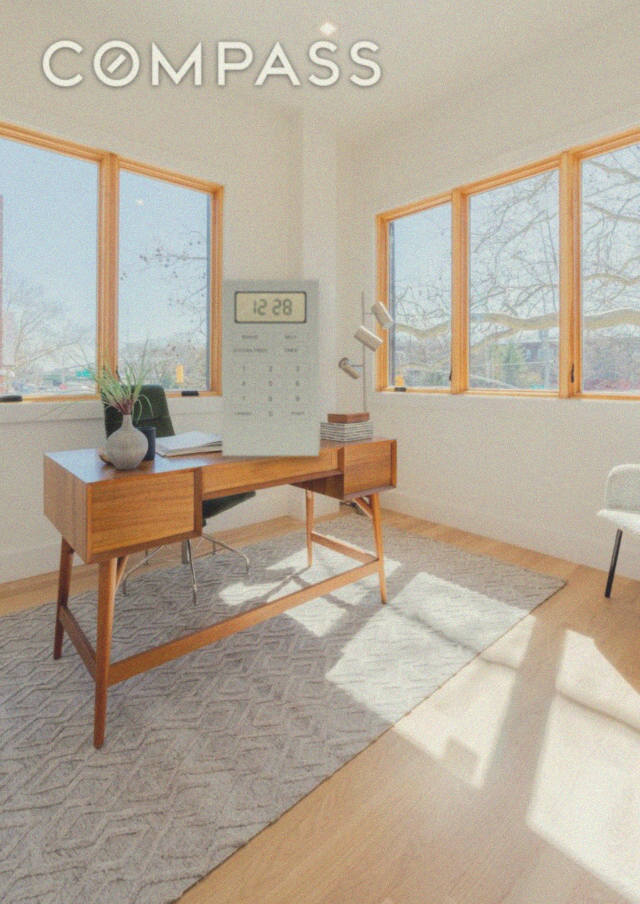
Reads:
h=12 m=28
